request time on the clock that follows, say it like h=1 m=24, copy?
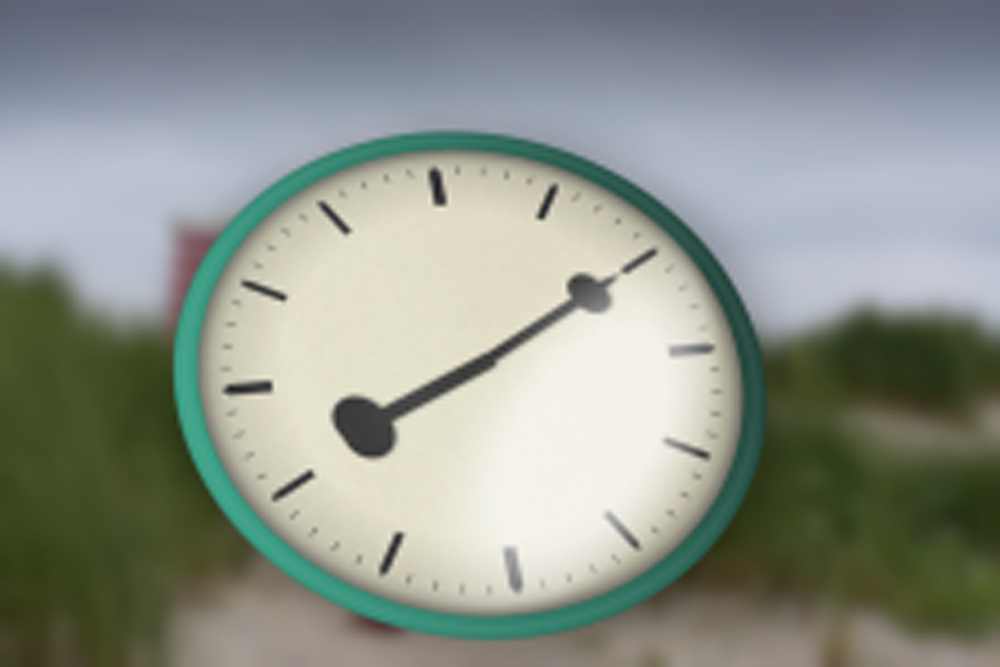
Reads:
h=8 m=10
